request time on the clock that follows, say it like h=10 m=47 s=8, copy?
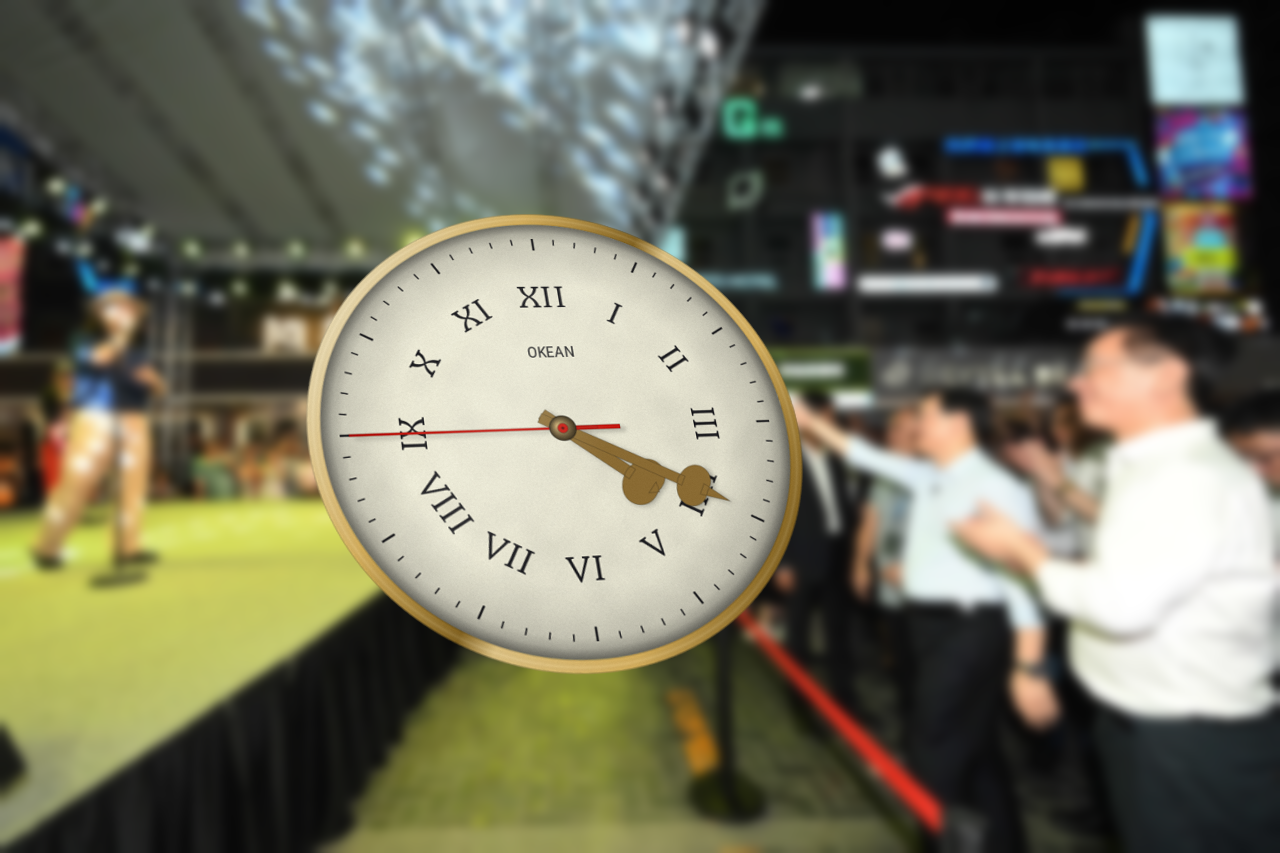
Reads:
h=4 m=19 s=45
